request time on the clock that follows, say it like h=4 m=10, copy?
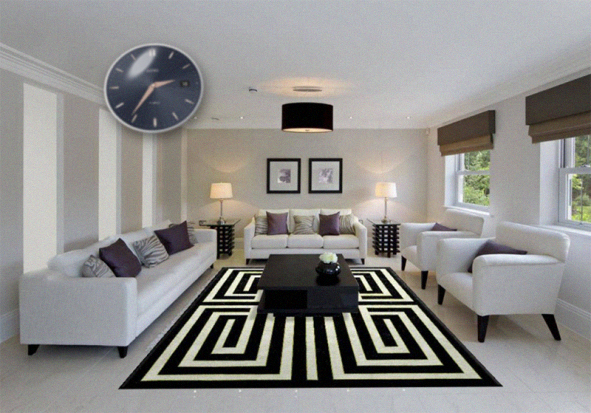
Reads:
h=2 m=36
